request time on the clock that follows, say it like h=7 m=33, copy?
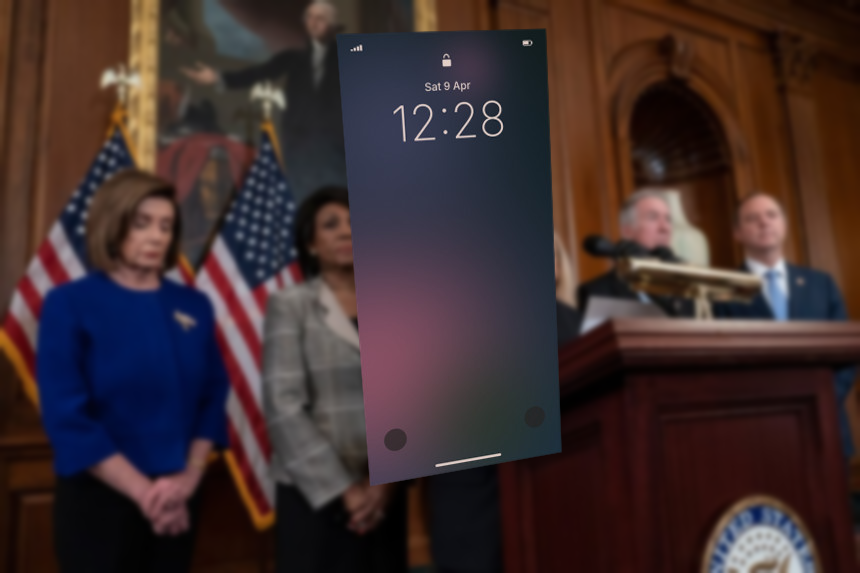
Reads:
h=12 m=28
